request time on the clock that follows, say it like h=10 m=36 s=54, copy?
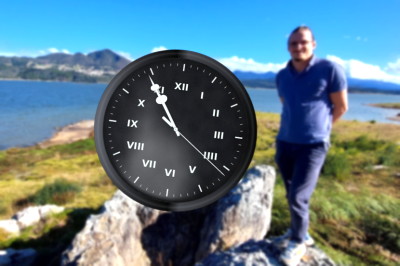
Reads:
h=10 m=54 s=21
